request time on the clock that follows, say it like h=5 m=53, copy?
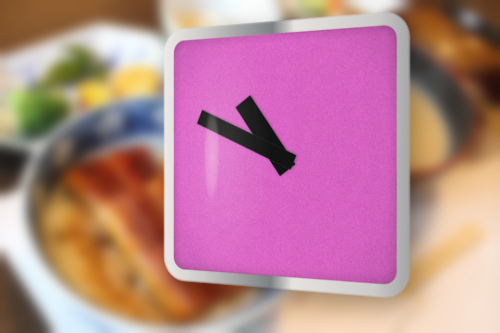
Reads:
h=10 m=49
